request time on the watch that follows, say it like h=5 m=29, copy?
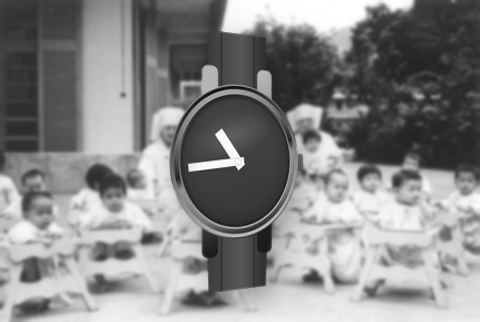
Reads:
h=10 m=44
